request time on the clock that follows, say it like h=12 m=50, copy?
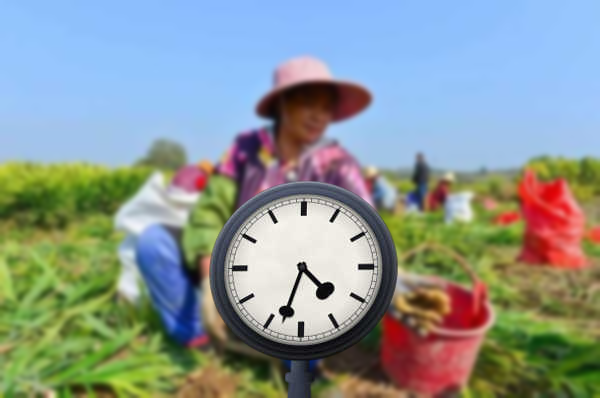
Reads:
h=4 m=33
